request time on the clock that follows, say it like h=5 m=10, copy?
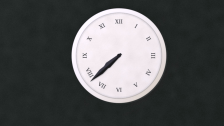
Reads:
h=7 m=38
